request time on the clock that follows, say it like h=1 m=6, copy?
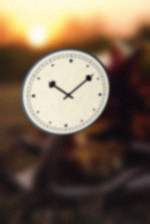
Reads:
h=10 m=8
